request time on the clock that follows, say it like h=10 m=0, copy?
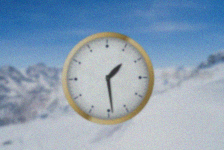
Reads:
h=1 m=29
